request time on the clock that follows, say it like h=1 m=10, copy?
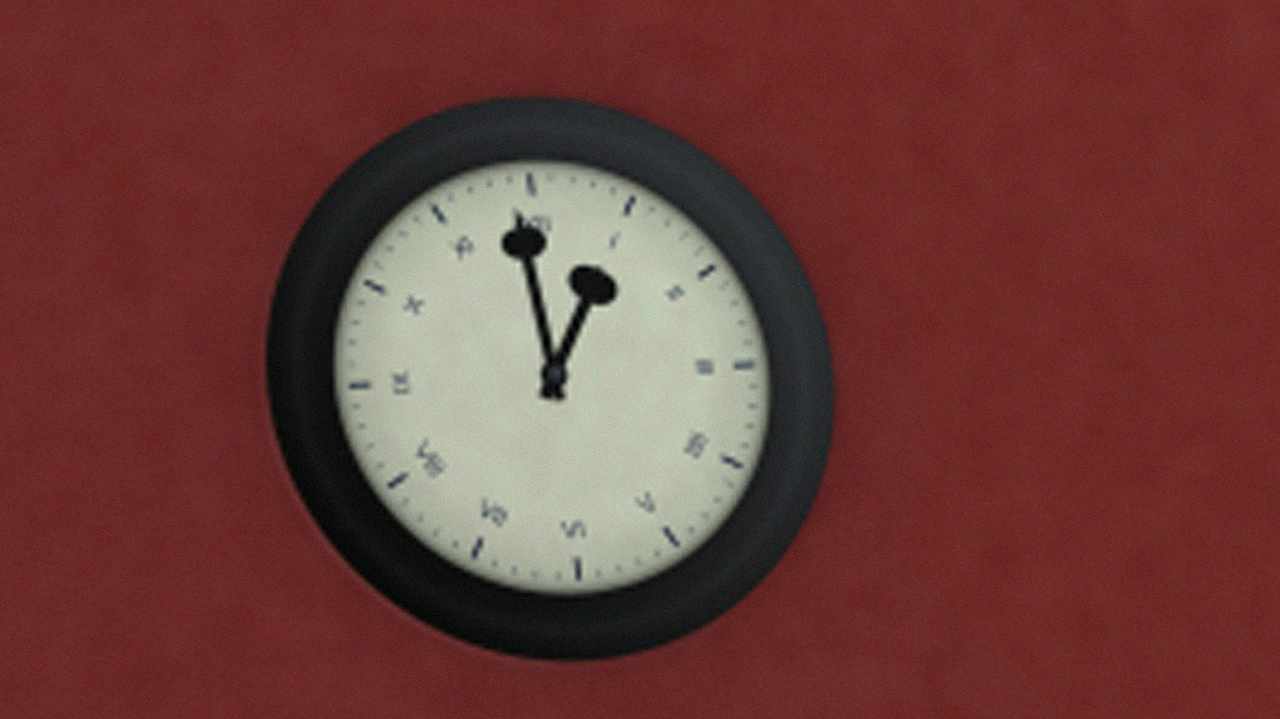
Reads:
h=12 m=59
